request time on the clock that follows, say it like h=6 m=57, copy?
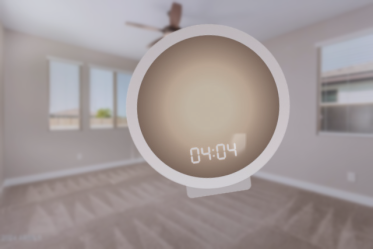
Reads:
h=4 m=4
